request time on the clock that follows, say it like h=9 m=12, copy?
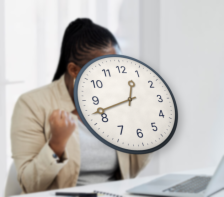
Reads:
h=12 m=42
